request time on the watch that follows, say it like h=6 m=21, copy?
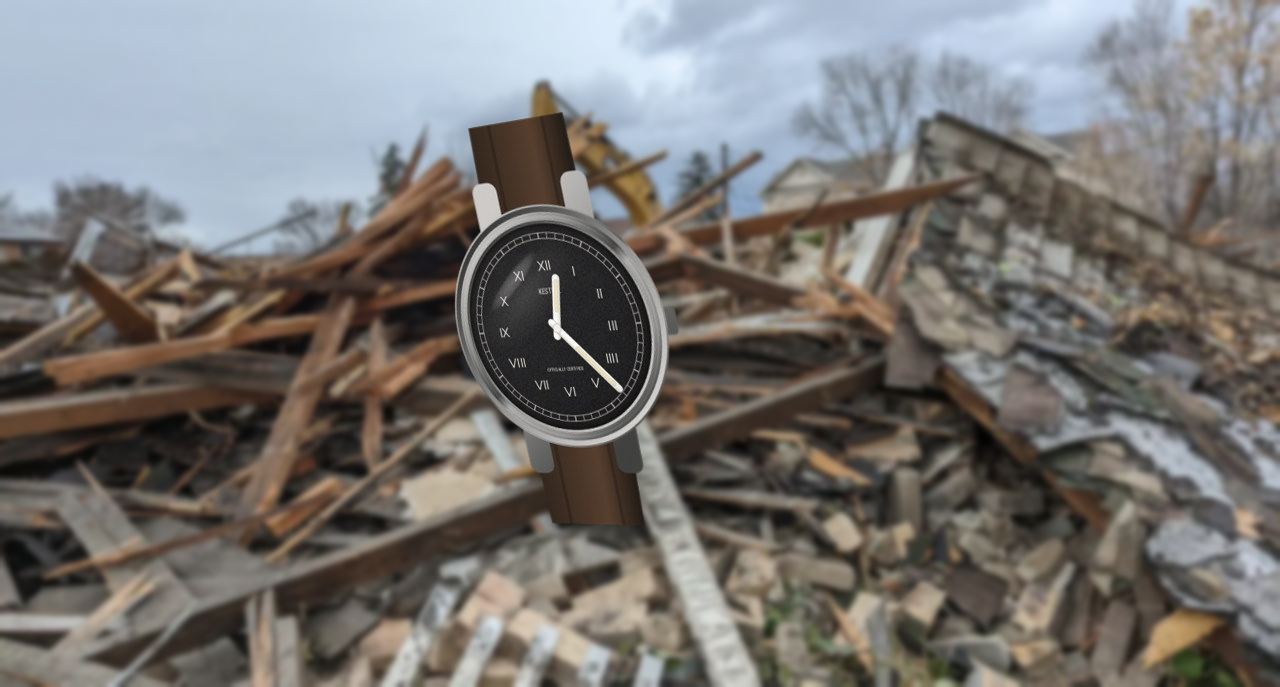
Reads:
h=12 m=23
